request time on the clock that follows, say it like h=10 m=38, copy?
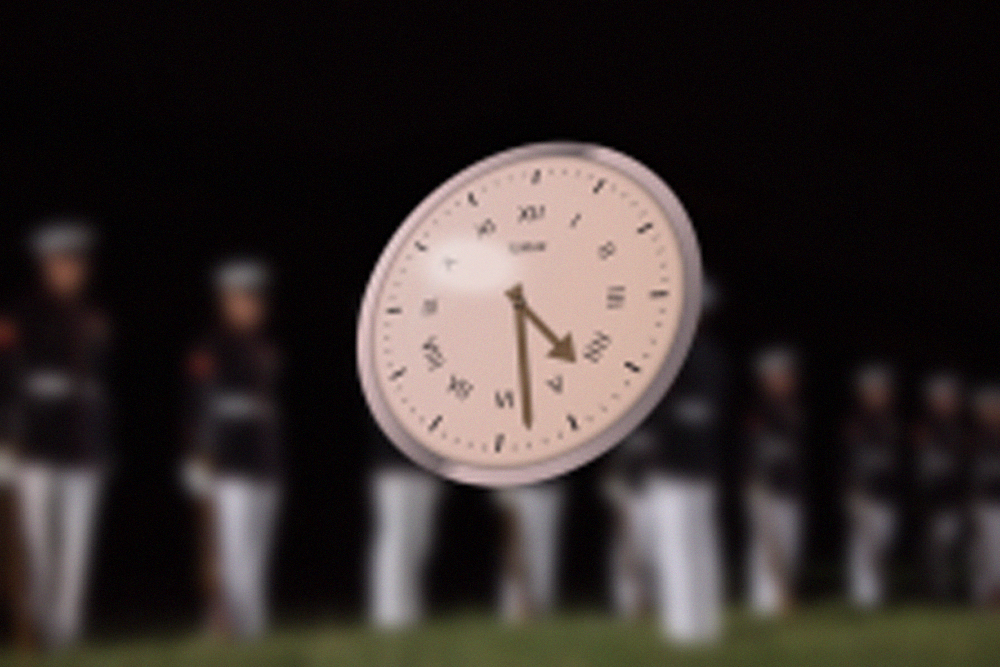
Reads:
h=4 m=28
